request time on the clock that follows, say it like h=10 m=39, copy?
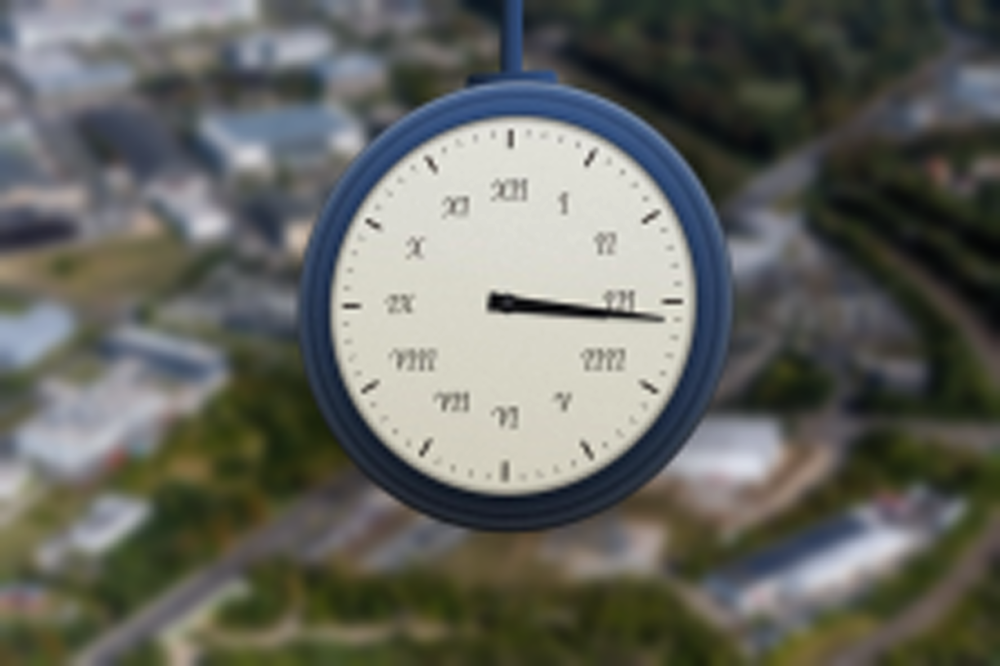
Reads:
h=3 m=16
